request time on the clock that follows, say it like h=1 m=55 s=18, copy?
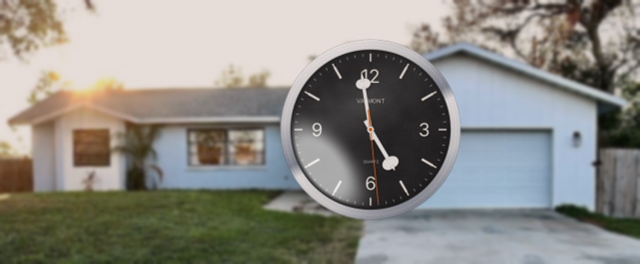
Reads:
h=4 m=58 s=29
